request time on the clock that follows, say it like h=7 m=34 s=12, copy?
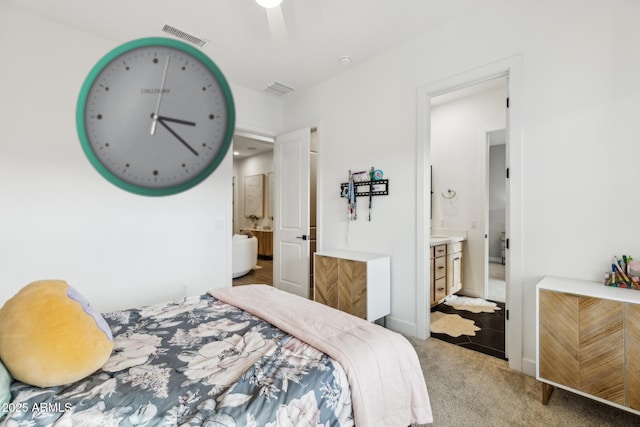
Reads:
h=3 m=22 s=2
